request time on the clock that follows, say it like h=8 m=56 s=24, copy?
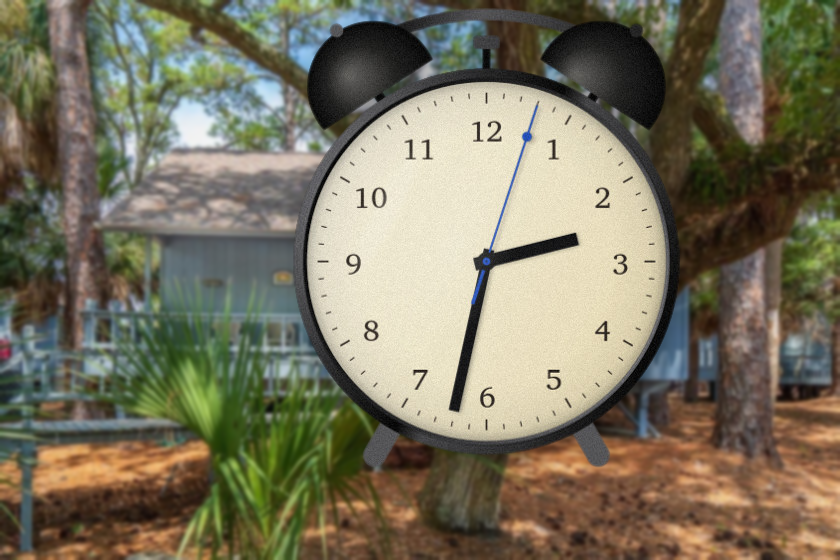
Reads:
h=2 m=32 s=3
